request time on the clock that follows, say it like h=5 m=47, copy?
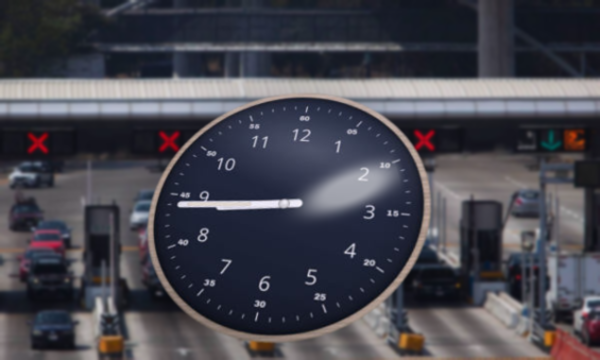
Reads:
h=8 m=44
